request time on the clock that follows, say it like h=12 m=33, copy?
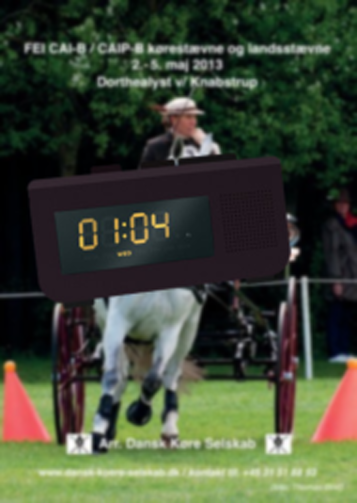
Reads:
h=1 m=4
